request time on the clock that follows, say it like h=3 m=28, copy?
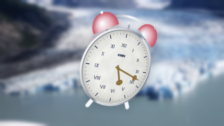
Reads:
h=5 m=18
